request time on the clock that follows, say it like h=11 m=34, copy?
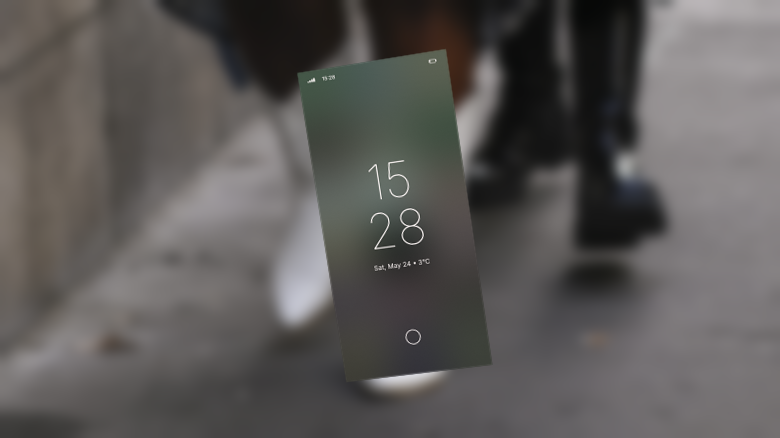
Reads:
h=15 m=28
